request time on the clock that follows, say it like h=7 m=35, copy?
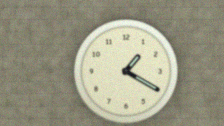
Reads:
h=1 m=20
